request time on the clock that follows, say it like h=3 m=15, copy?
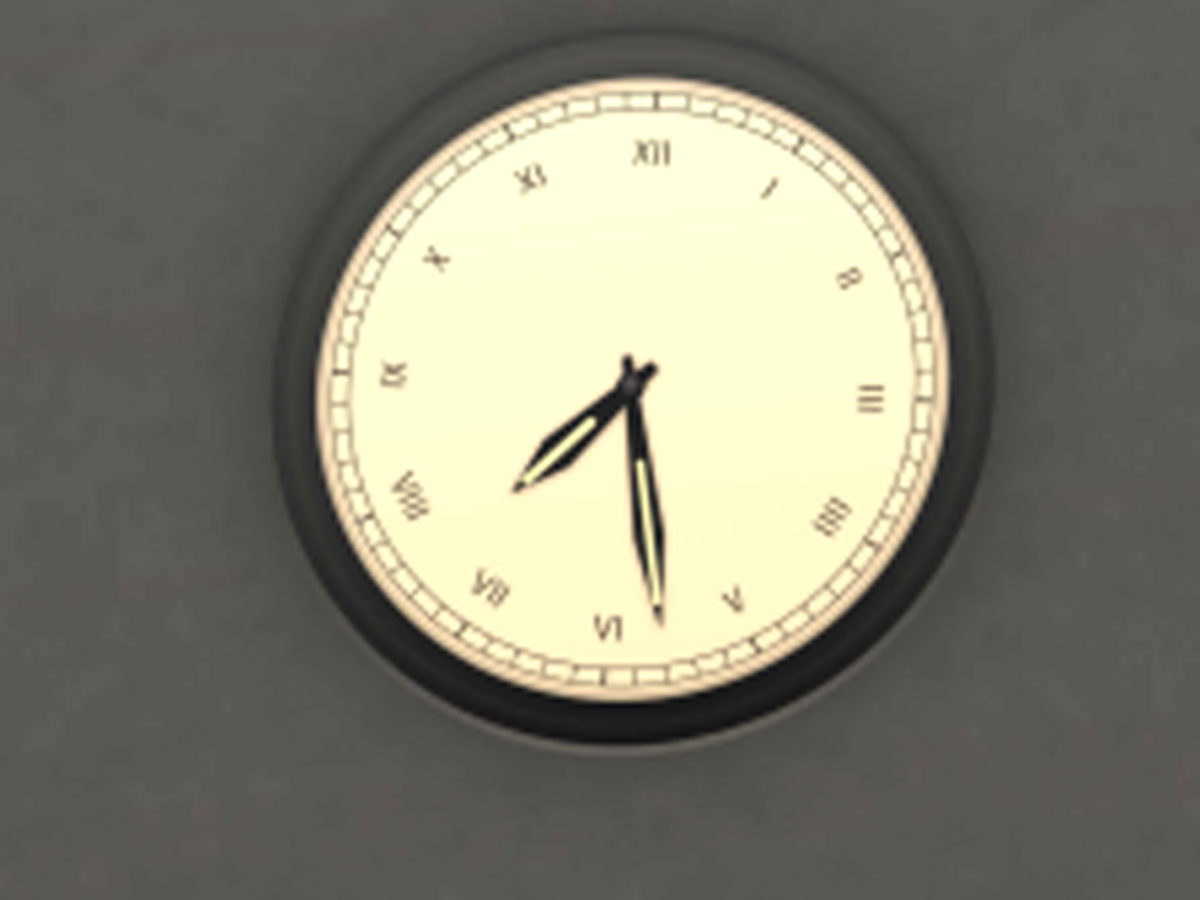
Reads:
h=7 m=28
